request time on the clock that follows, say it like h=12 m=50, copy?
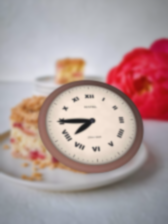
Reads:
h=7 m=45
